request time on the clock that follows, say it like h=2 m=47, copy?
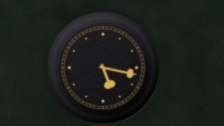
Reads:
h=5 m=17
